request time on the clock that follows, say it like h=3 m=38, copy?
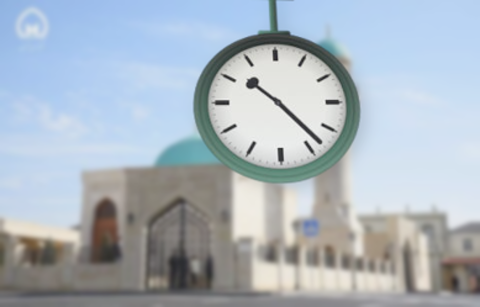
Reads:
h=10 m=23
